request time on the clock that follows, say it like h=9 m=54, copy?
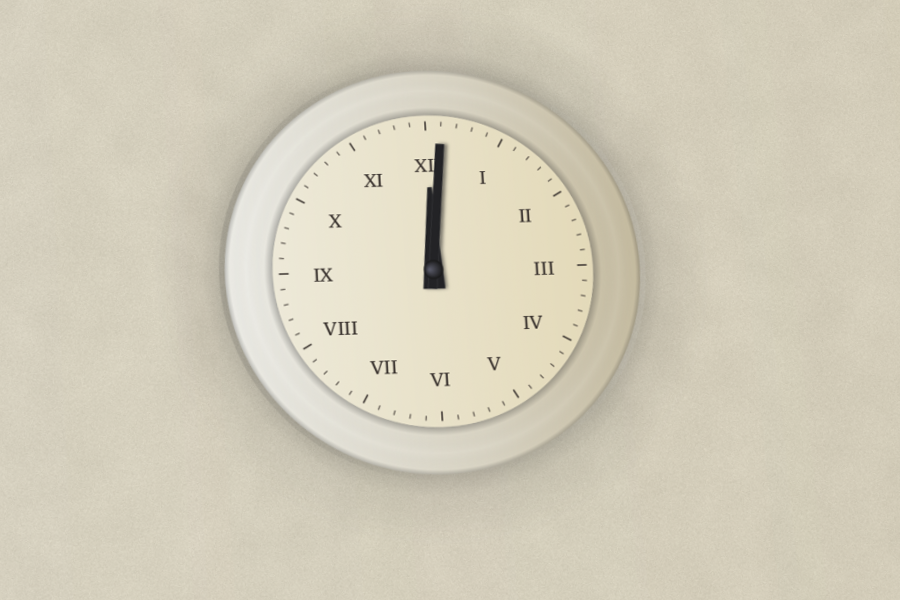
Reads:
h=12 m=1
